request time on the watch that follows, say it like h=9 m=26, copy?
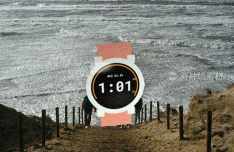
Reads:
h=1 m=1
